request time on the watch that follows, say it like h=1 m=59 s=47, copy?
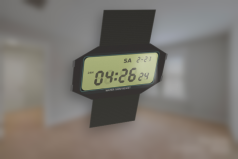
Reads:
h=4 m=26 s=24
